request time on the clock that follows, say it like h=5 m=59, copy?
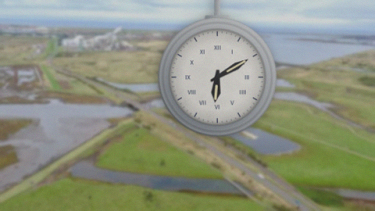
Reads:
h=6 m=10
